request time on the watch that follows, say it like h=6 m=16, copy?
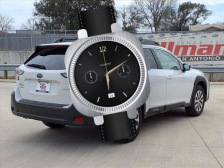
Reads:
h=6 m=11
